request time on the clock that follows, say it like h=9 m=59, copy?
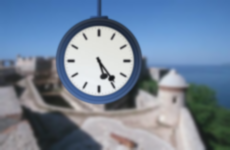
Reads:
h=5 m=24
